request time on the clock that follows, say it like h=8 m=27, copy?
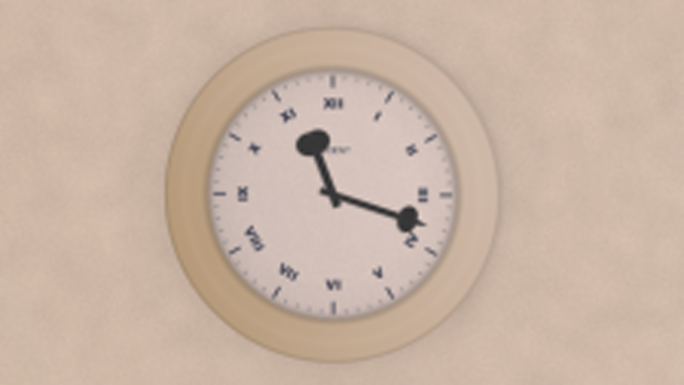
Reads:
h=11 m=18
